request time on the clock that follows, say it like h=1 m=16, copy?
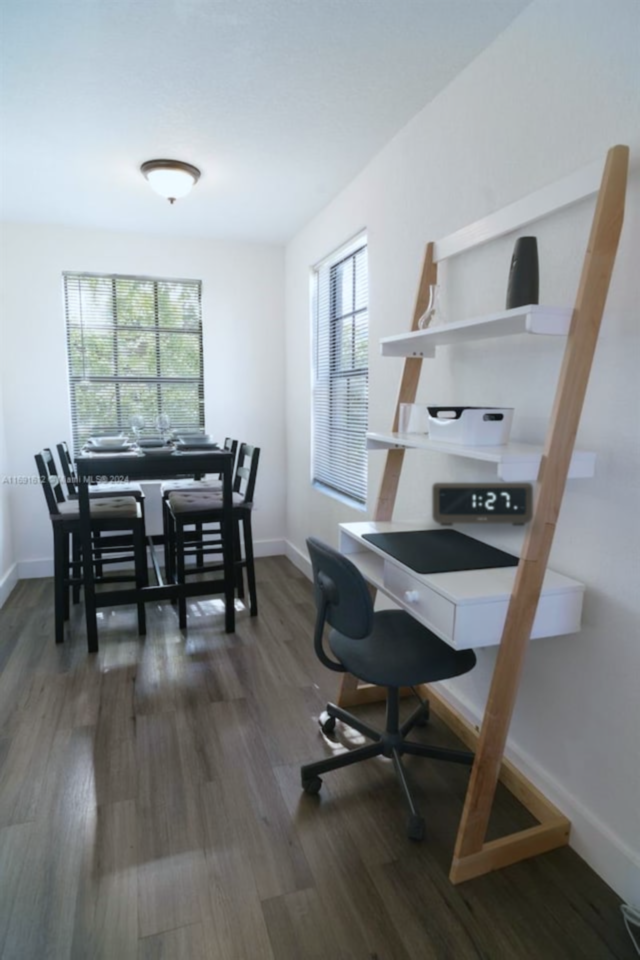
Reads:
h=1 m=27
